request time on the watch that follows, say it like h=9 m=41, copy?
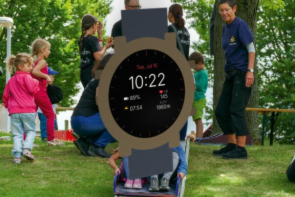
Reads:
h=10 m=22
